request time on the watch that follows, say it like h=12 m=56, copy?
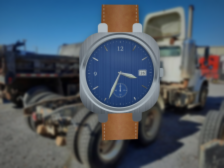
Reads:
h=3 m=34
